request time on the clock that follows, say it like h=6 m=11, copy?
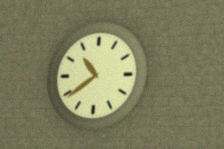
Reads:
h=10 m=39
